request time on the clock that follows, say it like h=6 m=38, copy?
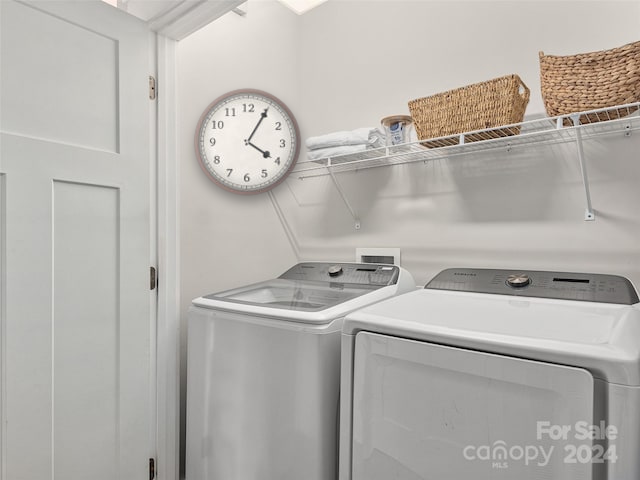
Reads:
h=4 m=5
